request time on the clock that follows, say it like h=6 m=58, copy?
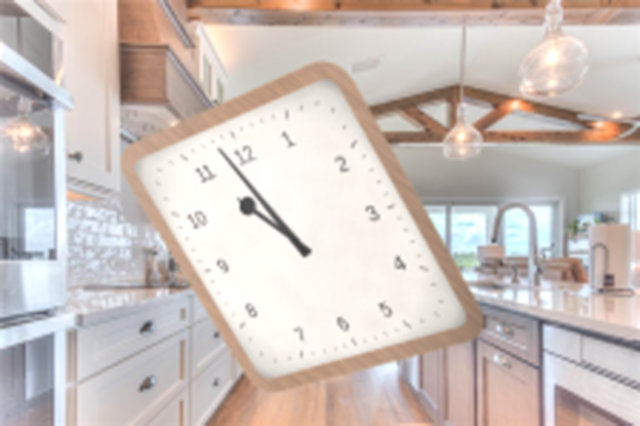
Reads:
h=10 m=58
